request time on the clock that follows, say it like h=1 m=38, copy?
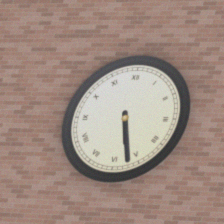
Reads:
h=5 m=27
